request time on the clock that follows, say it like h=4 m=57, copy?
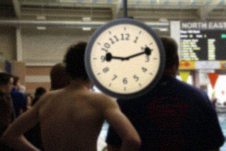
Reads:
h=9 m=12
